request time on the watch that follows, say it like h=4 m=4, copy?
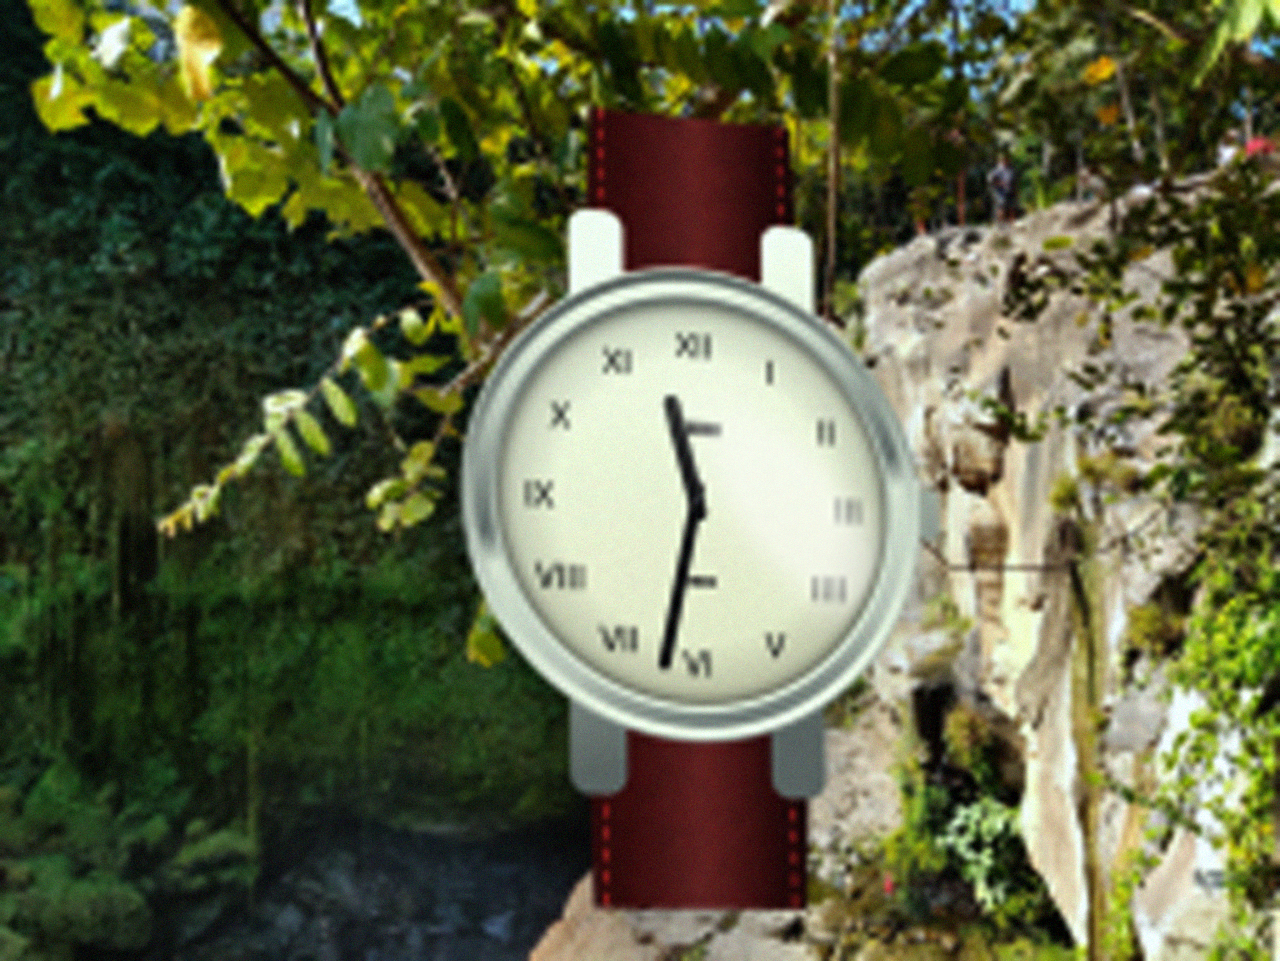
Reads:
h=11 m=32
